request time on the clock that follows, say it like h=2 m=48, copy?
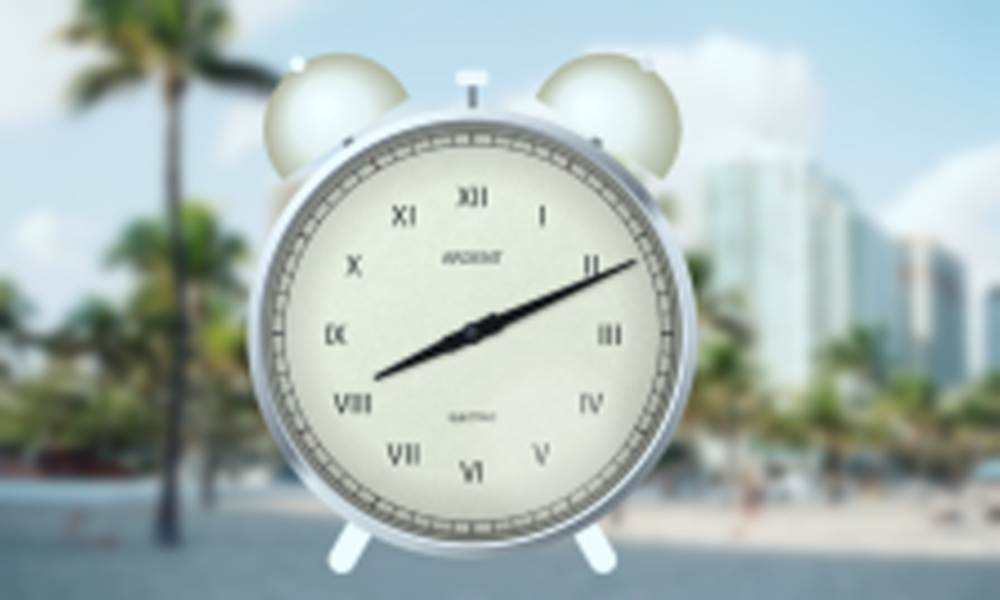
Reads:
h=8 m=11
